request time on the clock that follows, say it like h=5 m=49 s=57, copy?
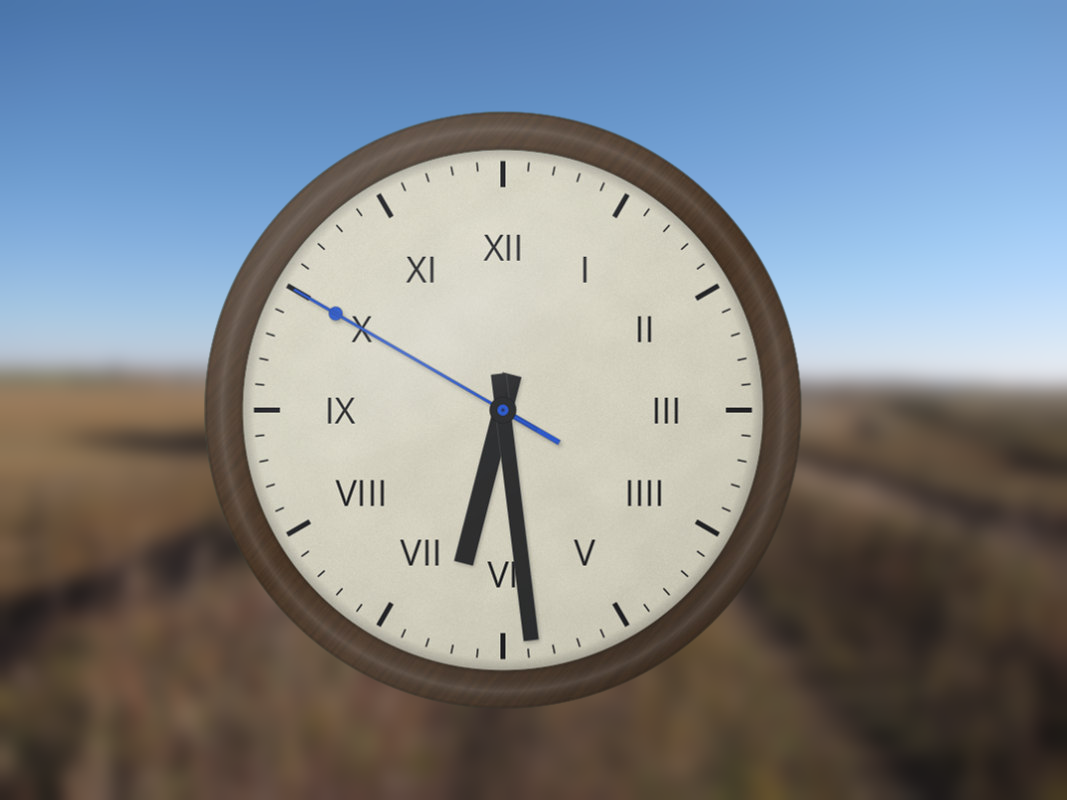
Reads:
h=6 m=28 s=50
